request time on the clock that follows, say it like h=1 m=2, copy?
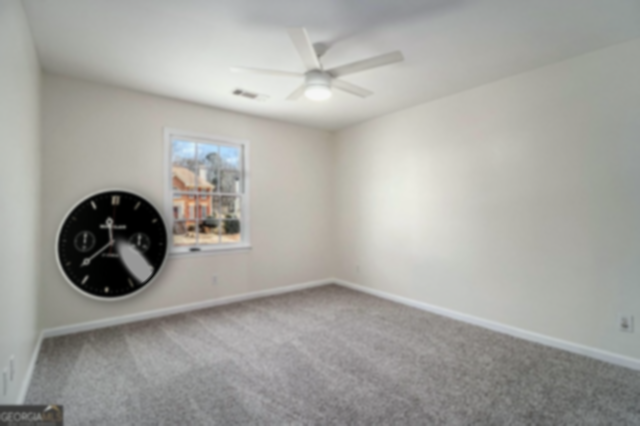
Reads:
h=11 m=38
